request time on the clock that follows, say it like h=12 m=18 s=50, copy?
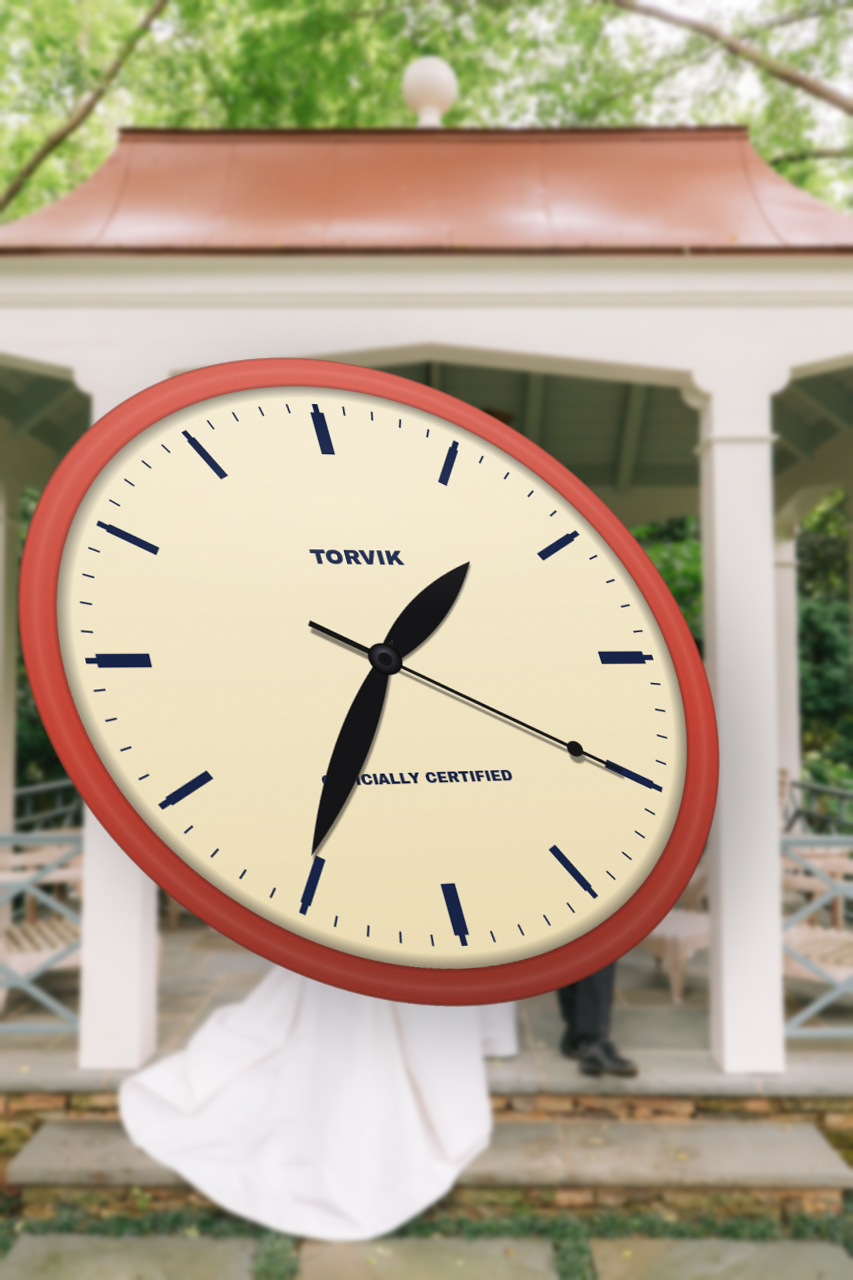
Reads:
h=1 m=35 s=20
